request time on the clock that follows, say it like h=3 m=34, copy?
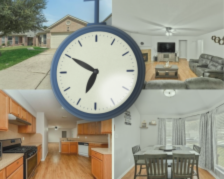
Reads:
h=6 m=50
